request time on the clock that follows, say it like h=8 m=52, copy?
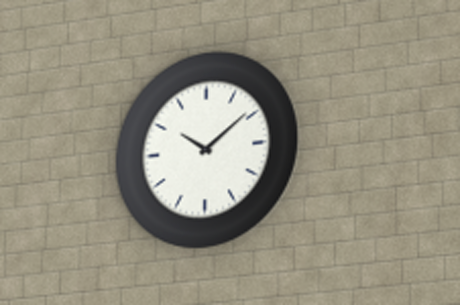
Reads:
h=10 m=9
